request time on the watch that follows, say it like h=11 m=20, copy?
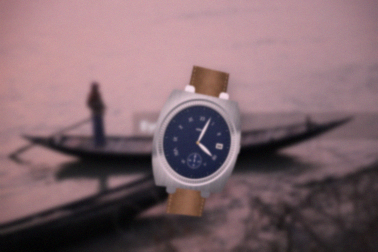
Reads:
h=4 m=3
